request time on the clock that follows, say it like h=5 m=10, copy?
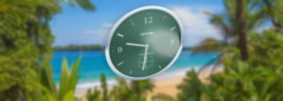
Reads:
h=9 m=31
